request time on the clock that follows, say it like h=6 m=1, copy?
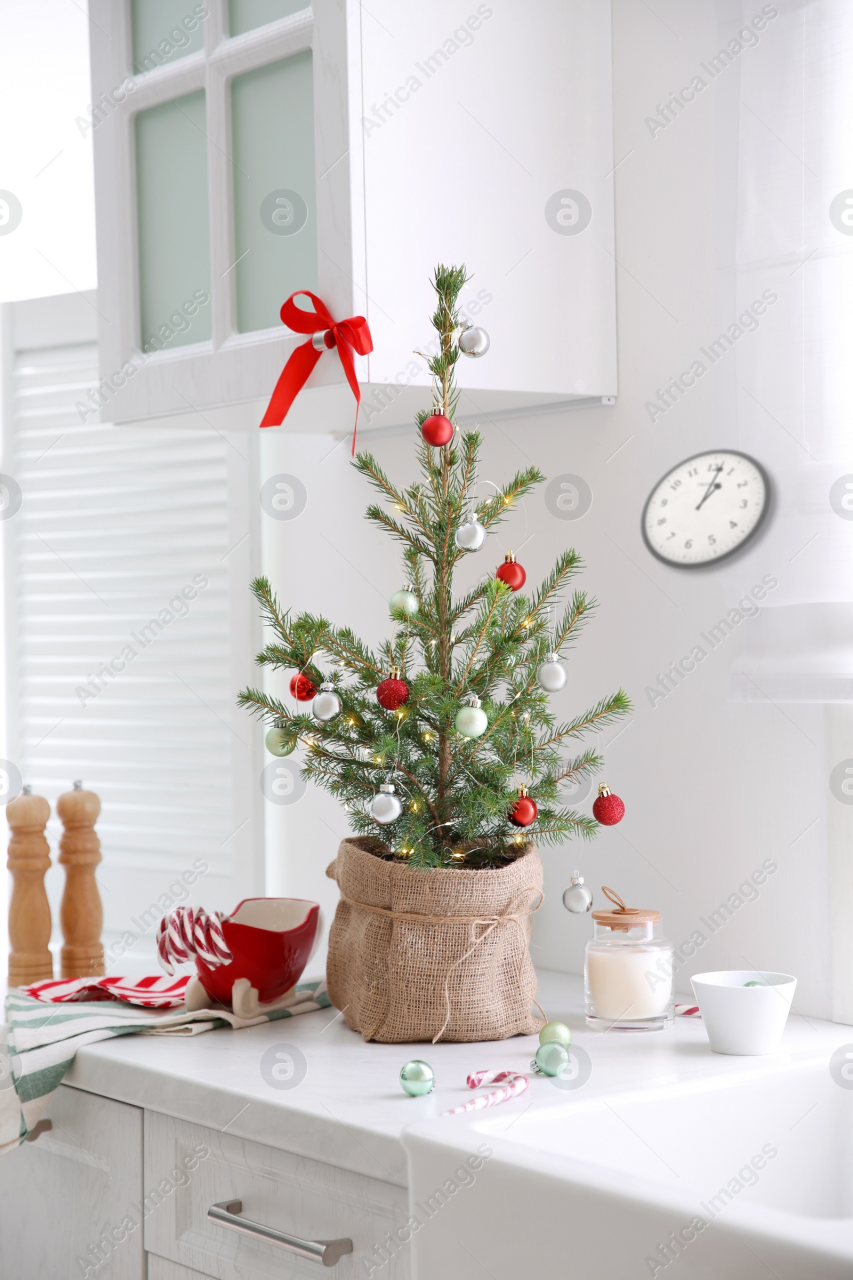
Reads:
h=1 m=2
